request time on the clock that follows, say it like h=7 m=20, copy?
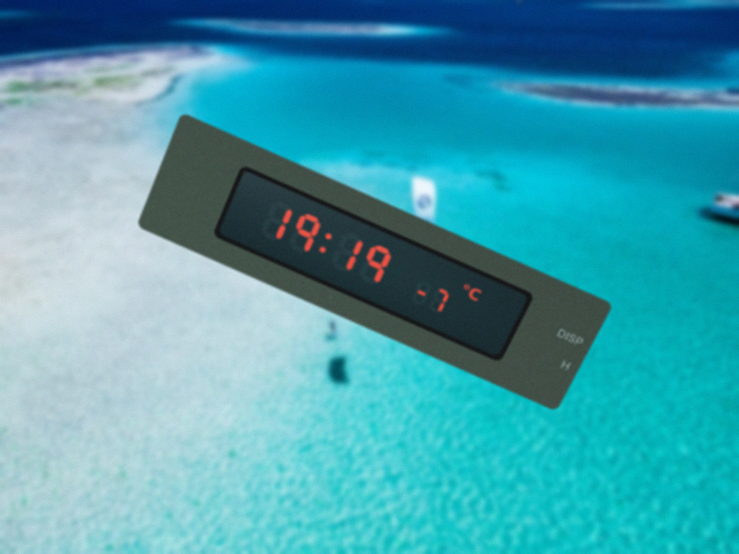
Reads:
h=19 m=19
